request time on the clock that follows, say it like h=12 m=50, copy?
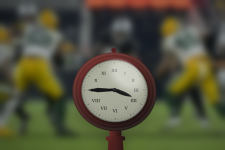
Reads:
h=3 m=45
